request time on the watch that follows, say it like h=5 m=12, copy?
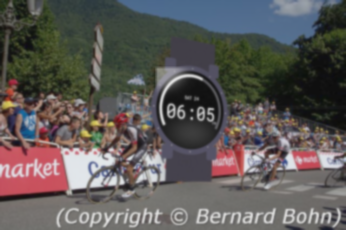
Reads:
h=6 m=5
